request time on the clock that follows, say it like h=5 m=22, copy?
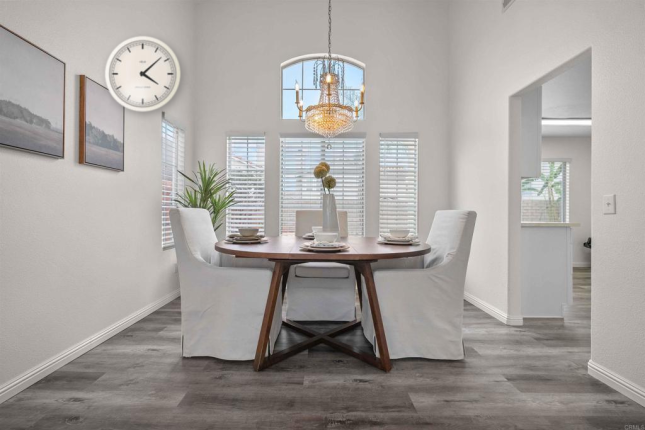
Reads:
h=4 m=8
